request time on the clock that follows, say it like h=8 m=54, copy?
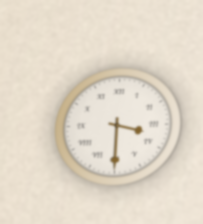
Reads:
h=3 m=30
